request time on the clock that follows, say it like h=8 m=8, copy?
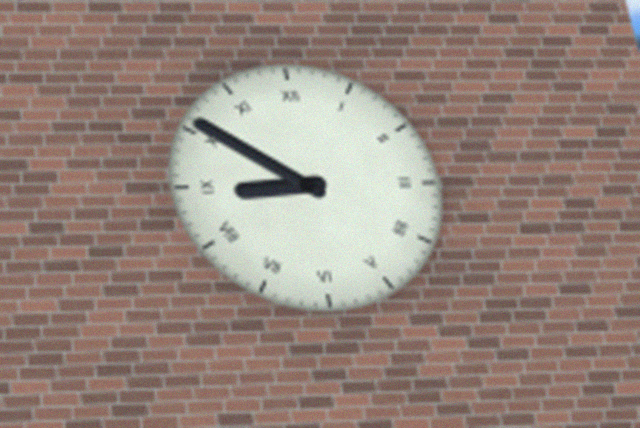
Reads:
h=8 m=51
